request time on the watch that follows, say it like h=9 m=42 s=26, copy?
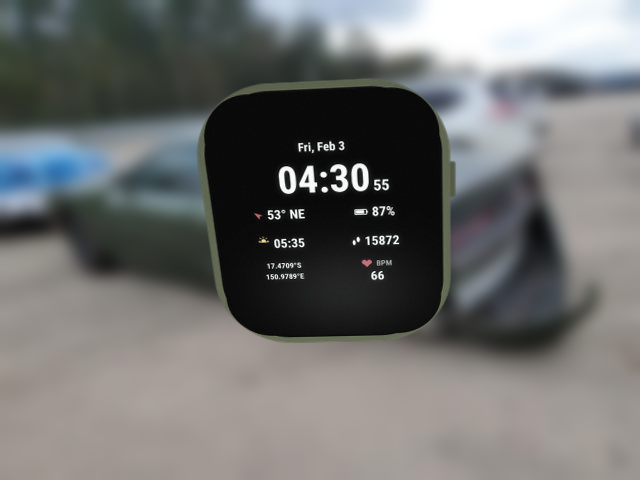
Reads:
h=4 m=30 s=55
